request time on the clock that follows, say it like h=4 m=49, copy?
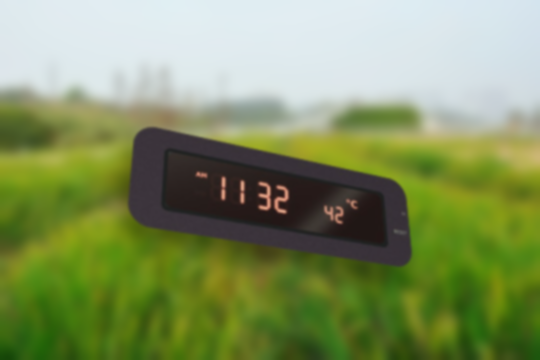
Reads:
h=11 m=32
